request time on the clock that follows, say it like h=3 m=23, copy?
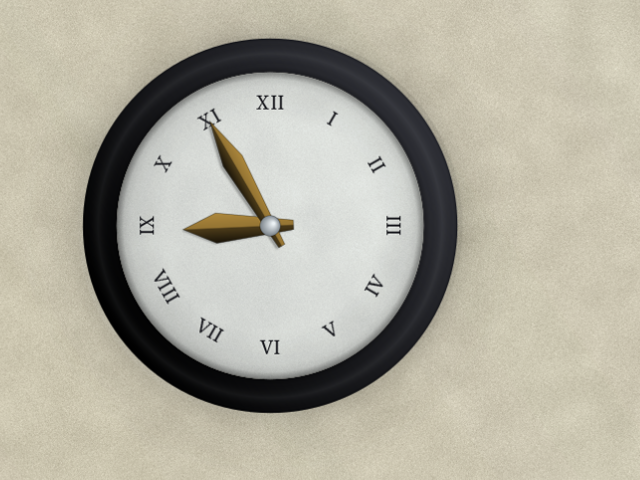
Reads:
h=8 m=55
